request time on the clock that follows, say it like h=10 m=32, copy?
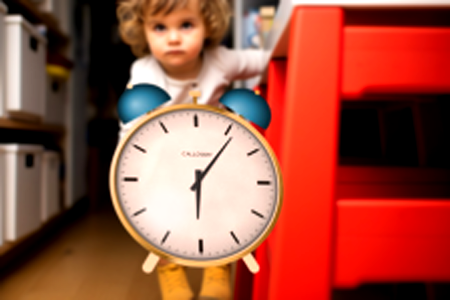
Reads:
h=6 m=6
